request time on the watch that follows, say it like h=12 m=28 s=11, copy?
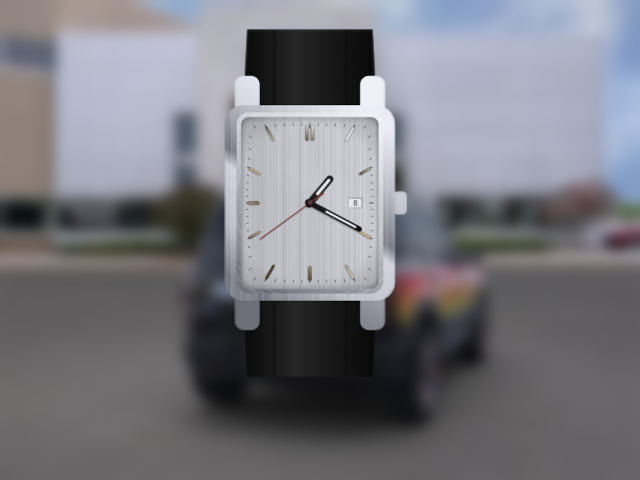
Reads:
h=1 m=19 s=39
